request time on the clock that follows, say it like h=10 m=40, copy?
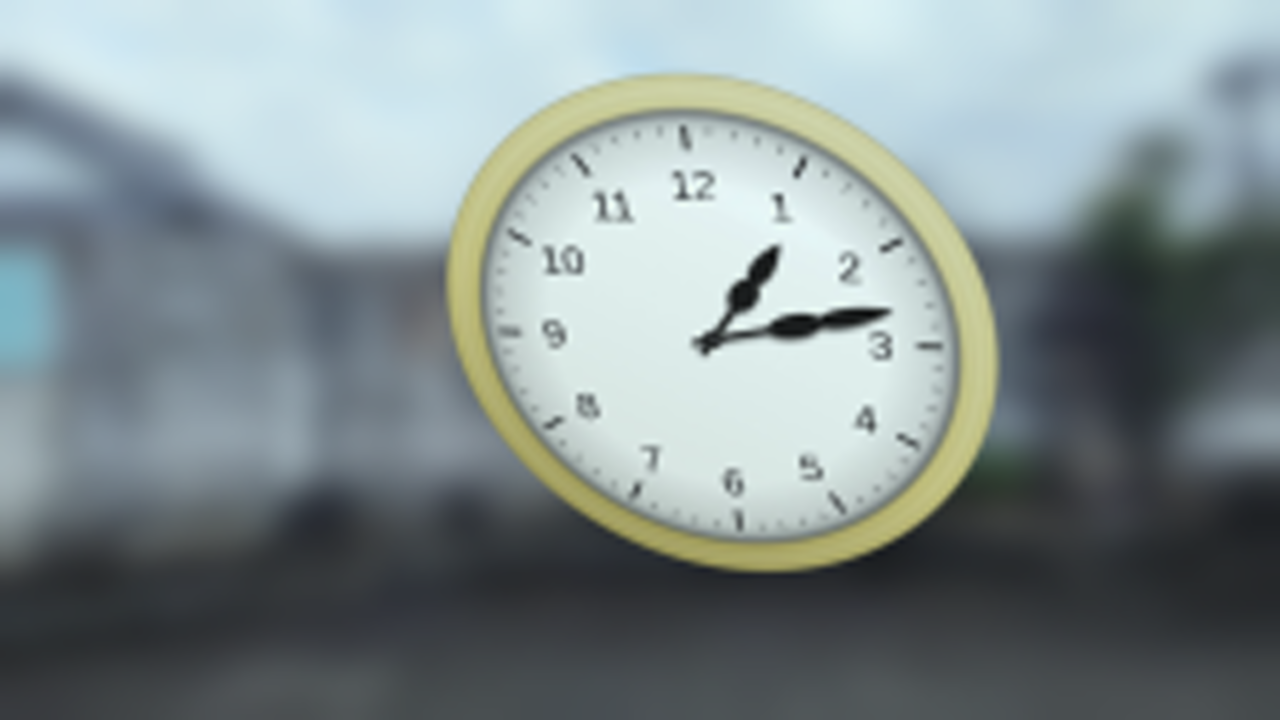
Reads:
h=1 m=13
